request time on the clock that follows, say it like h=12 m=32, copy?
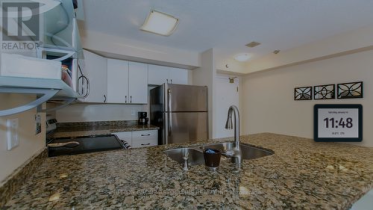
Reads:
h=11 m=48
